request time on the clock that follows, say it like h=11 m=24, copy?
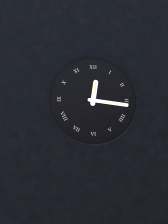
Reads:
h=12 m=16
